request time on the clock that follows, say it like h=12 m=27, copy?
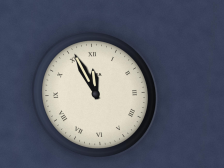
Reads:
h=11 m=56
